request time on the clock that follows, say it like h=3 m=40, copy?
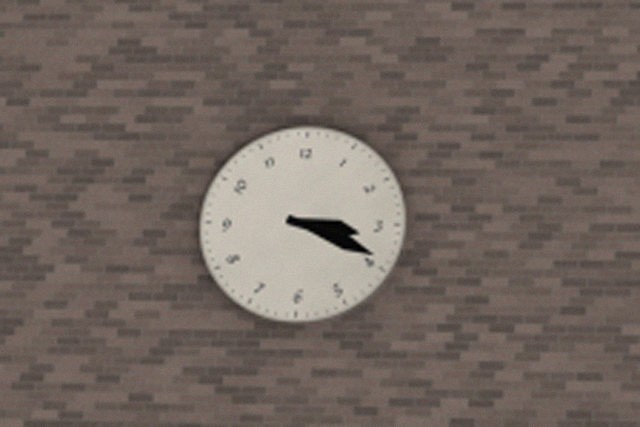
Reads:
h=3 m=19
